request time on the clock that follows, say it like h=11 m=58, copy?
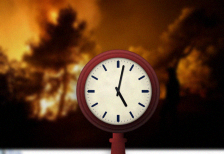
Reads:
h=5 m=2
